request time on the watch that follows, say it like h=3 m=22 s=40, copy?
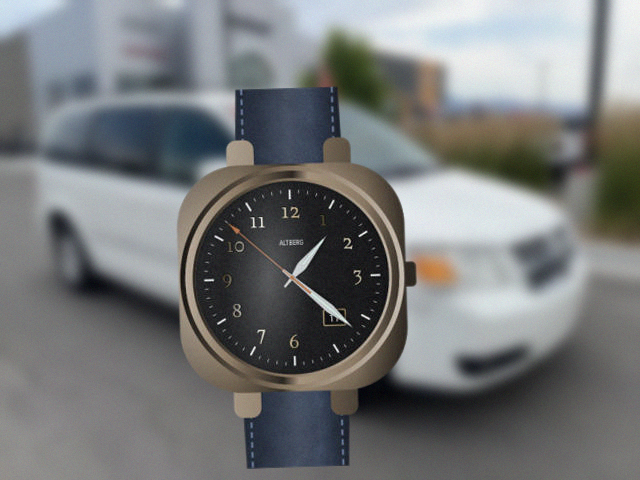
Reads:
h=1 m=21 s=52
